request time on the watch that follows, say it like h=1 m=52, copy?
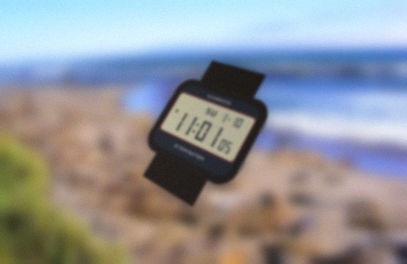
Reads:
h=11 m=1
